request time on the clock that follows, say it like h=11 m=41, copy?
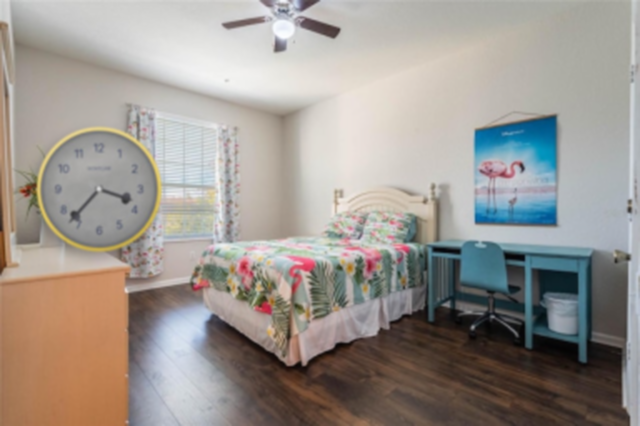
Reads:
h=3 m=37
